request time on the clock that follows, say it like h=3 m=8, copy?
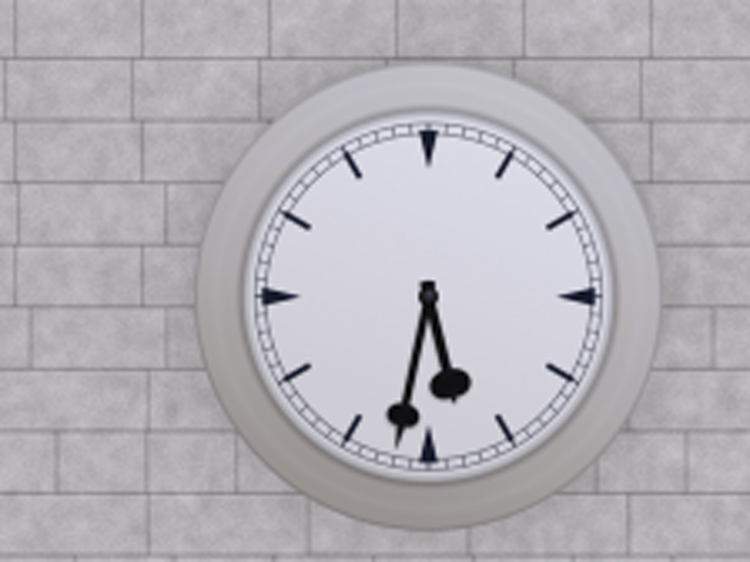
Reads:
h=5 m=32
